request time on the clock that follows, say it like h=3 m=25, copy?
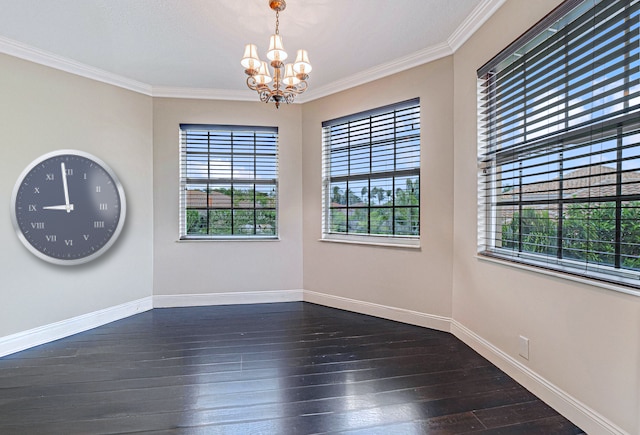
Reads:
h=8 m=59
